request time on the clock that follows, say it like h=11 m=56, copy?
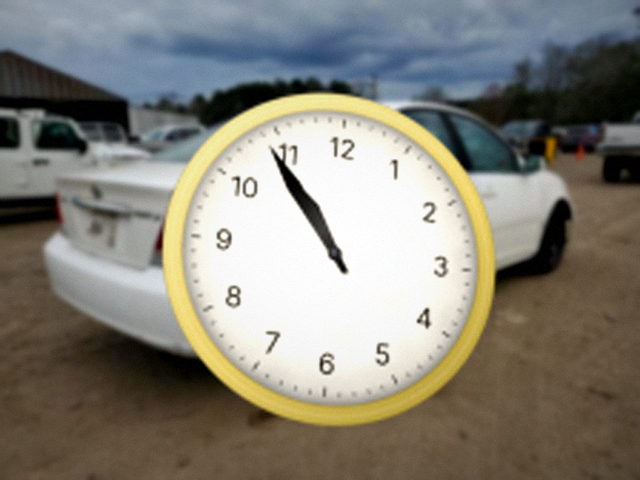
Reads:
h=10 m=54
